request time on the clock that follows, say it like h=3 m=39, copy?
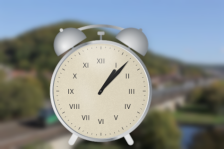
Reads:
h=1 m=7
